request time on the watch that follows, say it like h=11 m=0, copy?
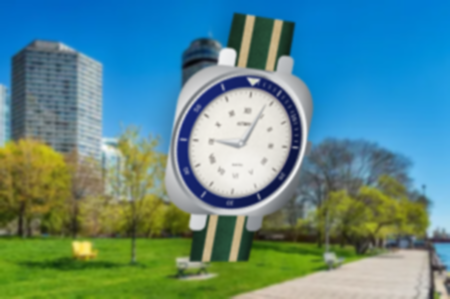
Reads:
h=9 m=4
